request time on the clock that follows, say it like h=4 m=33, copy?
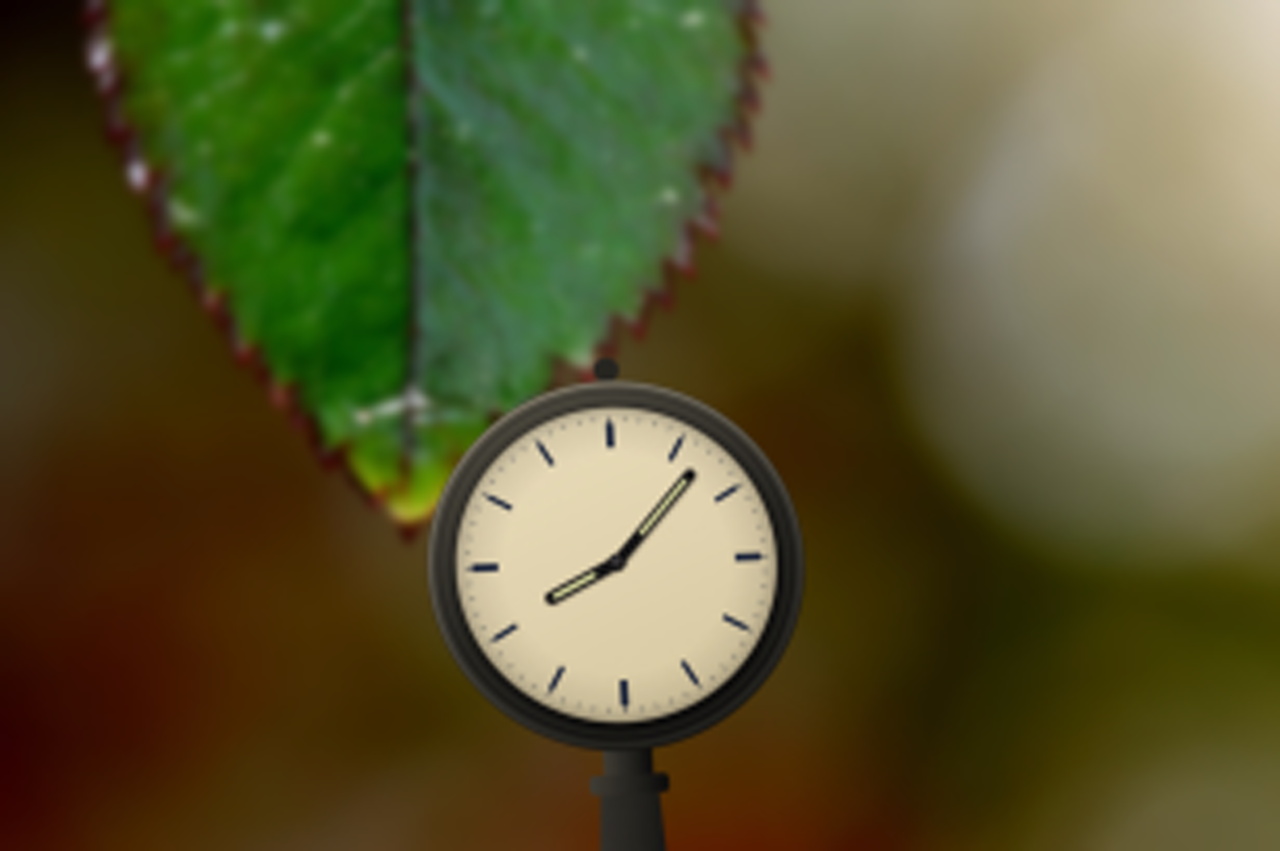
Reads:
h=8 m=7
